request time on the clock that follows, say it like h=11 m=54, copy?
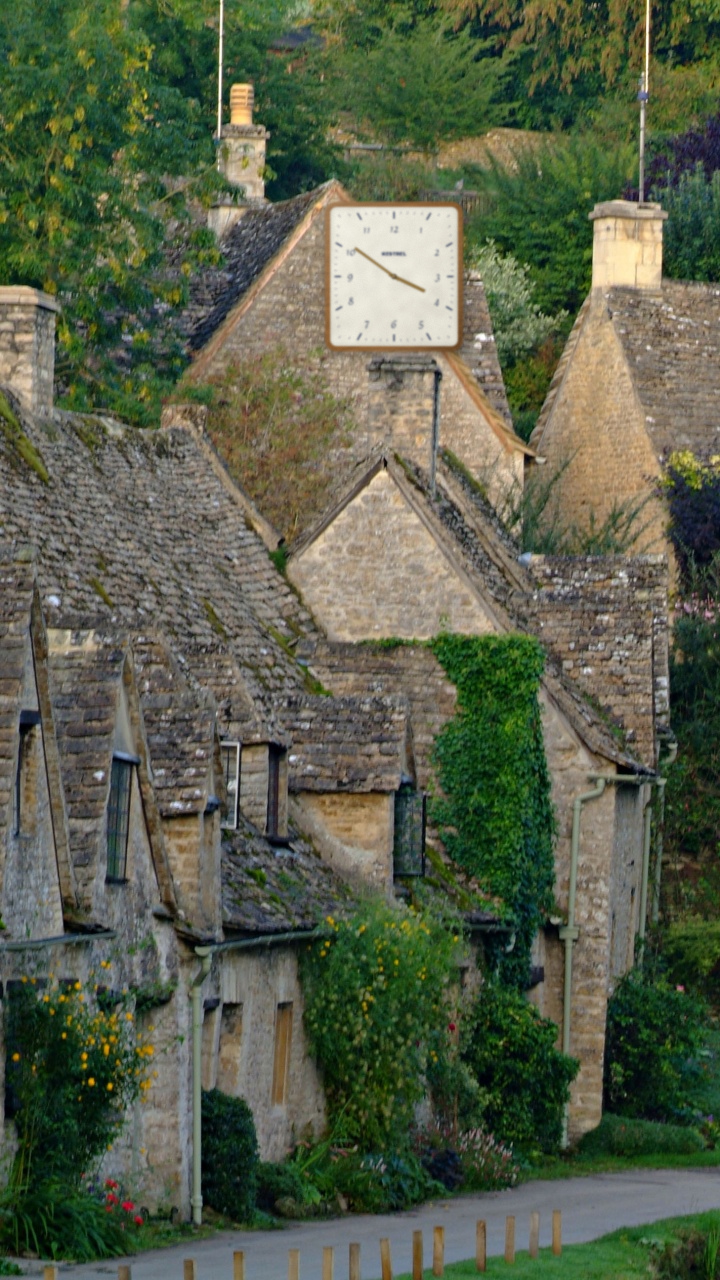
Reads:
h=3 m=51
